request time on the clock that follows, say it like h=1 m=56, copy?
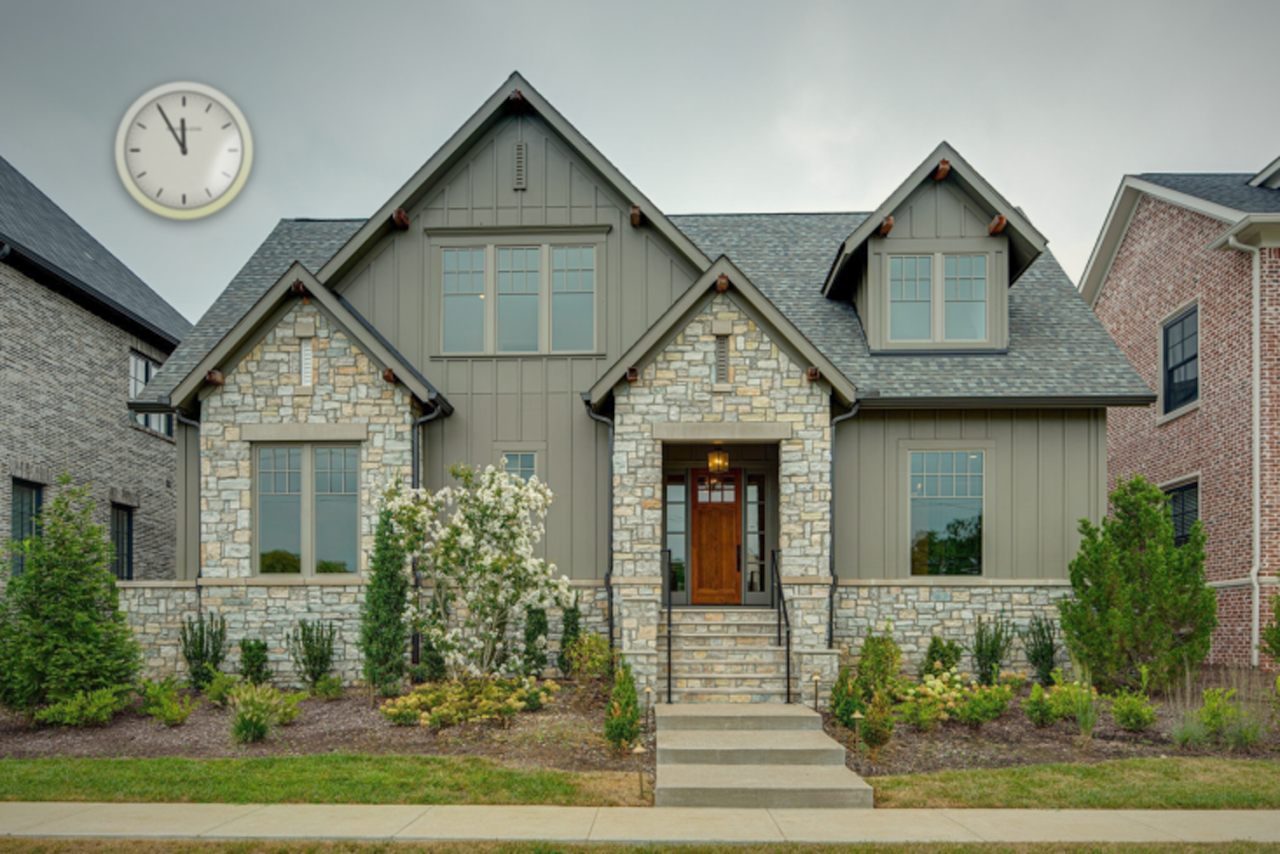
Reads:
h=11 m=55
